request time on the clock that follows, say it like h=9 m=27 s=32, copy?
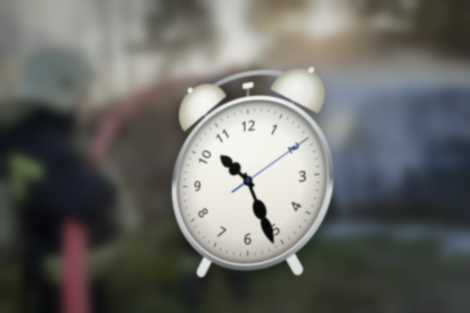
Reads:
h=10 m=26 s=10
